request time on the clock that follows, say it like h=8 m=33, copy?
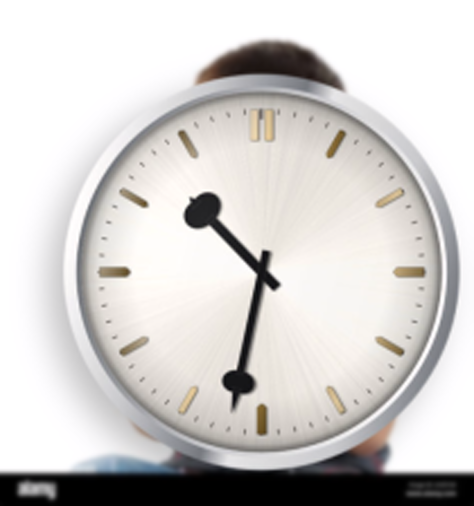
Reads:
h=10 m=32
